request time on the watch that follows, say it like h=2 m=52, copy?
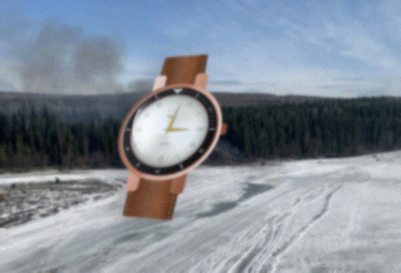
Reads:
h=3 m=2
